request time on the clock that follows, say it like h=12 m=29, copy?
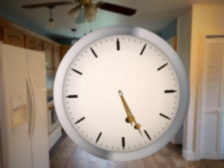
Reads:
h=5 m=26
